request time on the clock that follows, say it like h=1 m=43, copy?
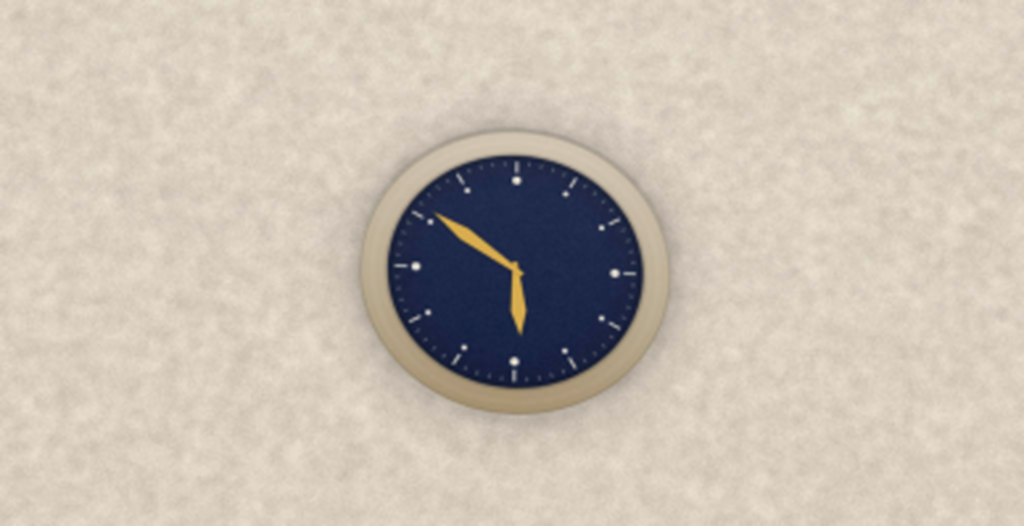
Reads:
h=5 m=51
